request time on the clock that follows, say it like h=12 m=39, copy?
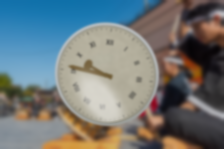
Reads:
h=9 m=46
